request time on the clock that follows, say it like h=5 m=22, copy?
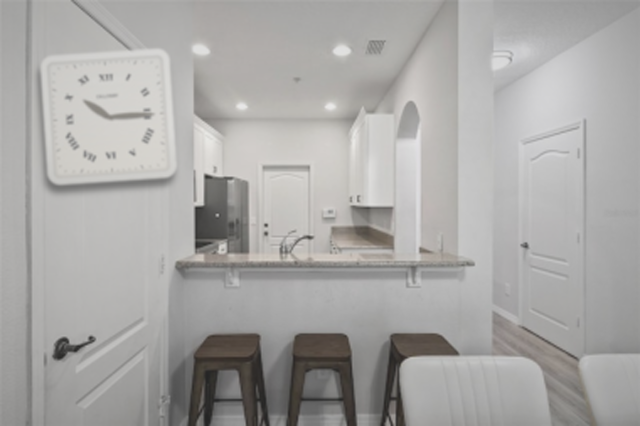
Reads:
h=10 m=15
